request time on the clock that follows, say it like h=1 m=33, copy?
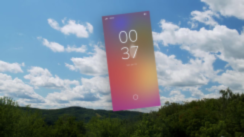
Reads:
h=0 m=37
